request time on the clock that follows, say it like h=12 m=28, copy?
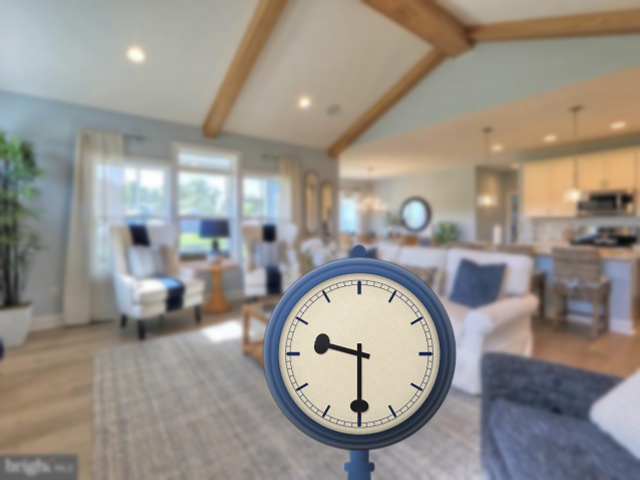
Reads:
h=9 m=30
